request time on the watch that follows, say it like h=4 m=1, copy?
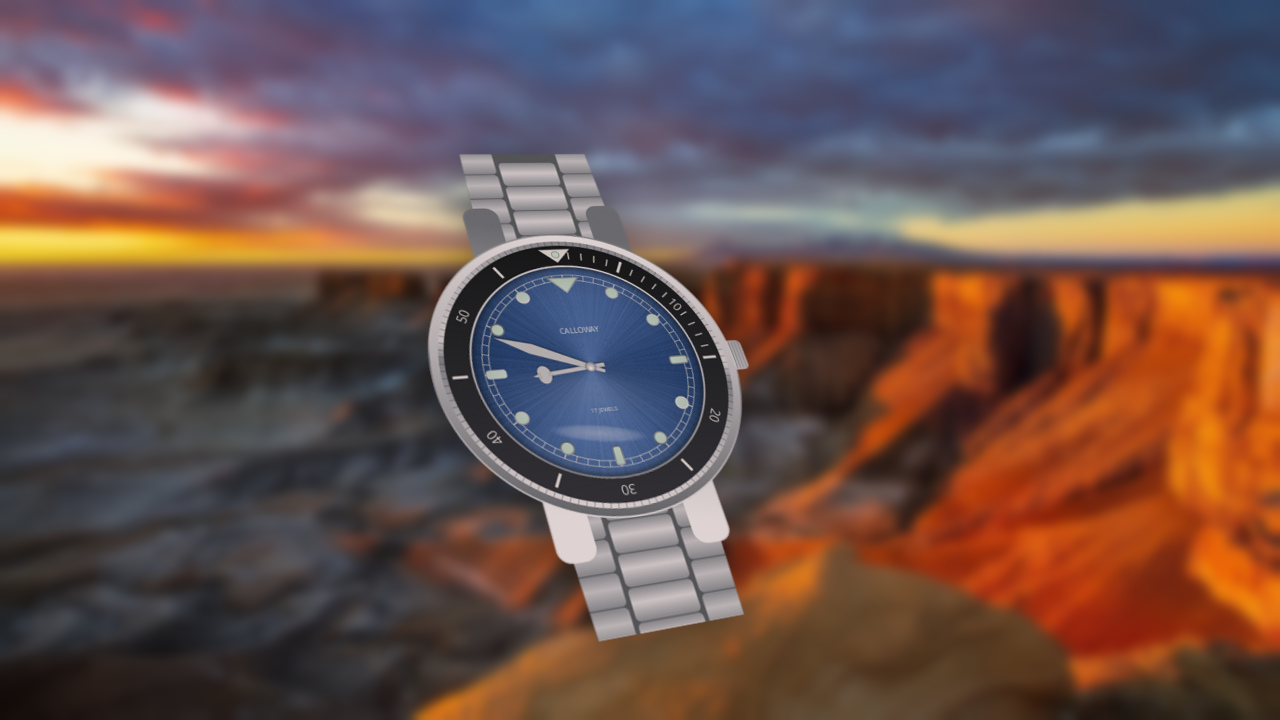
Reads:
h=8 m=49
